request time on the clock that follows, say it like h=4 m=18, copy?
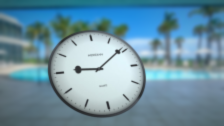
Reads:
h=9 m=9
